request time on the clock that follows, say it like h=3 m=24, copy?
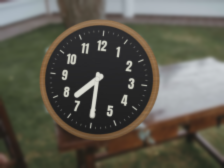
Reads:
h=7 m=30
